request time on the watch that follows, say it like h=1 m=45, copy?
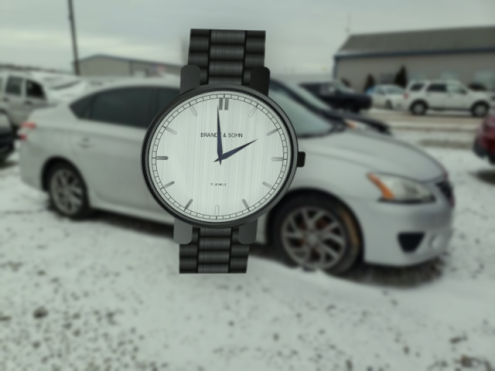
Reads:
h=1 m=59
